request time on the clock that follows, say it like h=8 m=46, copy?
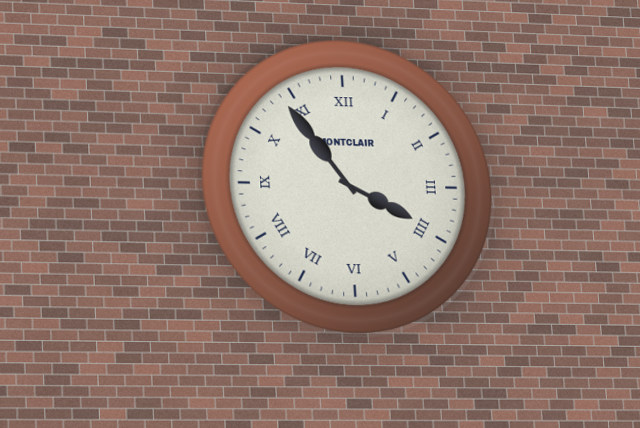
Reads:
h=3 m=54
